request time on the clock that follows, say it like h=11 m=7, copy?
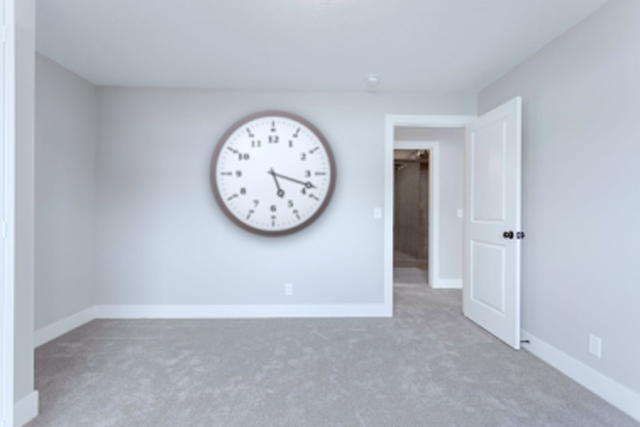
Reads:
h=5 m=18
